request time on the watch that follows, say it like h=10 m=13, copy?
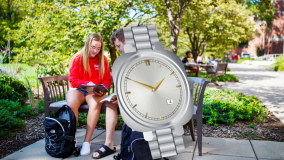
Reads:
h=1 m=50
